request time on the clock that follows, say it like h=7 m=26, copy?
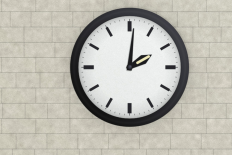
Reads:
h=2 m=1
